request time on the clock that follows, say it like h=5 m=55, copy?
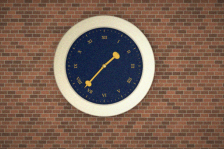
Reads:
h=1 m=37
